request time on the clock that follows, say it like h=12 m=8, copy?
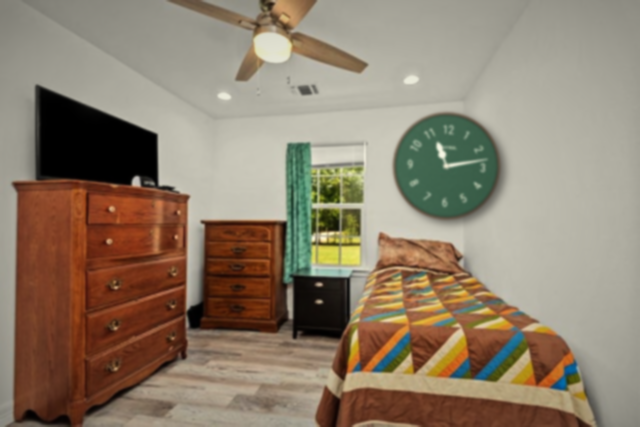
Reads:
h=11 m=13
